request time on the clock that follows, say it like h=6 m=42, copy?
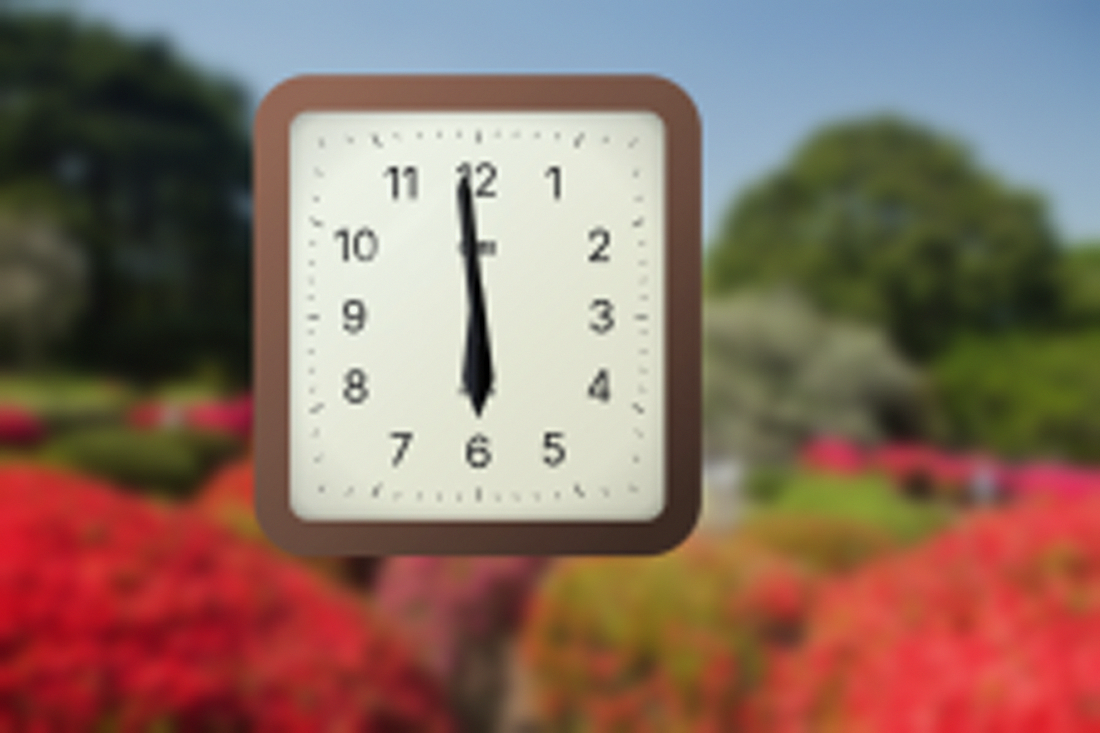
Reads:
h=5 m=59
